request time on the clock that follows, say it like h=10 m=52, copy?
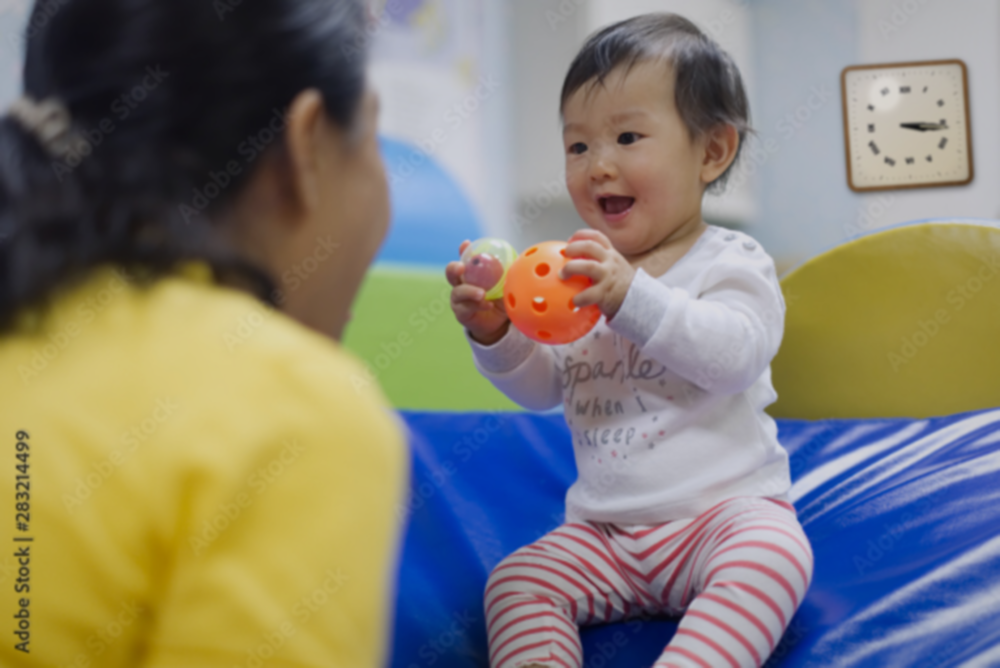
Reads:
h=3 m=16
